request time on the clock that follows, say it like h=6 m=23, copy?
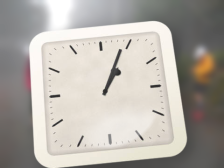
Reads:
h=1 m=4
